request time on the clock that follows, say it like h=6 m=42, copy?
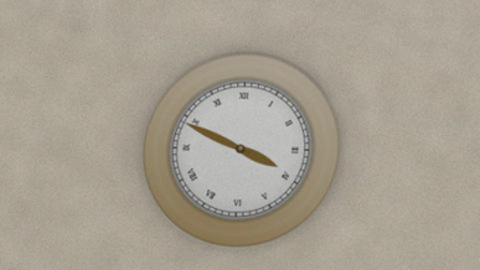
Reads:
h=3 m=49
